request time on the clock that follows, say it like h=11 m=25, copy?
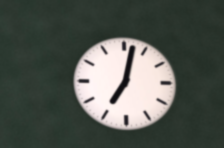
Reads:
h=7 m=2
